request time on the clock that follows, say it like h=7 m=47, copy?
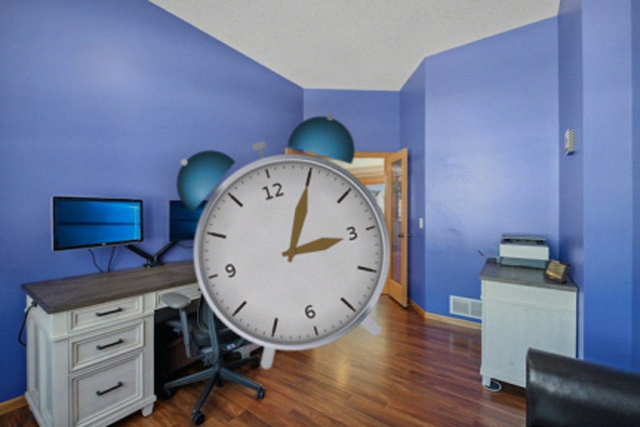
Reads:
h=3 m=5
